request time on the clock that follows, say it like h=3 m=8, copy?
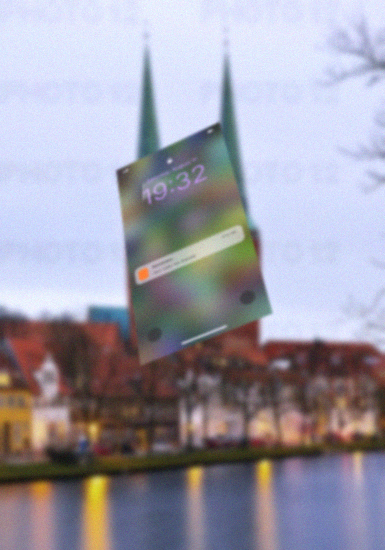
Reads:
h=19 m=32
